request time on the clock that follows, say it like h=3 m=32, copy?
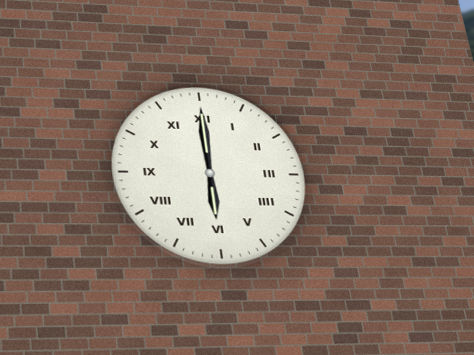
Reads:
h=6 m=0
